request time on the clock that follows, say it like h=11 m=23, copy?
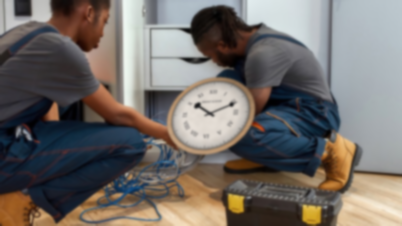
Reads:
h=10 m=11
